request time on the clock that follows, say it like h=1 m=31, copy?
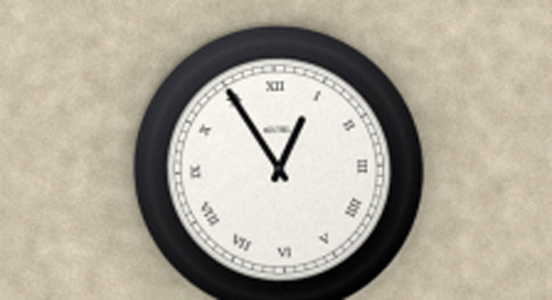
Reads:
h=12 m=55
